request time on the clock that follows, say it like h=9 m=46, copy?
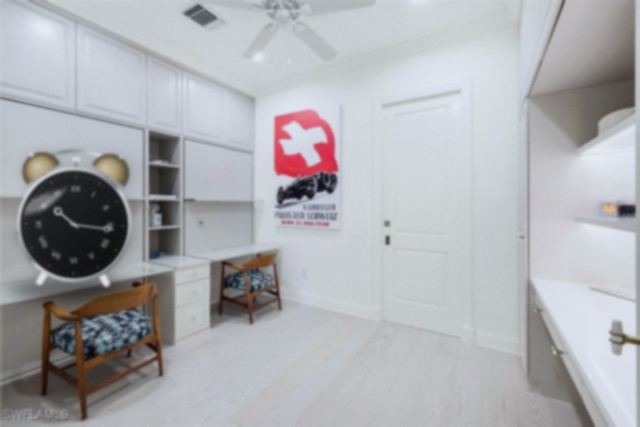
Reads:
h=10 m=16
